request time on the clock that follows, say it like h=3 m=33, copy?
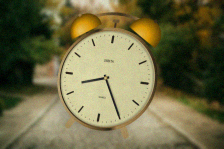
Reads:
h=8 m=25
